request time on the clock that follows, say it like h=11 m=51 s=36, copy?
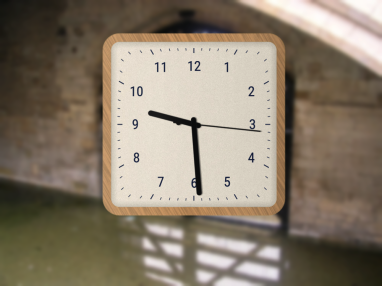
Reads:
h=9 m=29 s=16
